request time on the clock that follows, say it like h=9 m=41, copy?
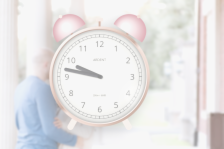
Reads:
h=9 m=47
